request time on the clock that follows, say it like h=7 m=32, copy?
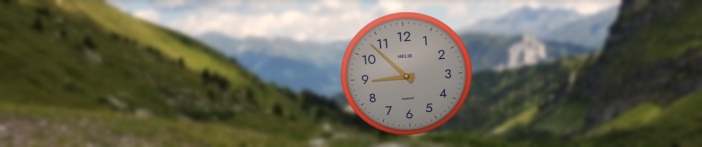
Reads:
h=8 m=53
